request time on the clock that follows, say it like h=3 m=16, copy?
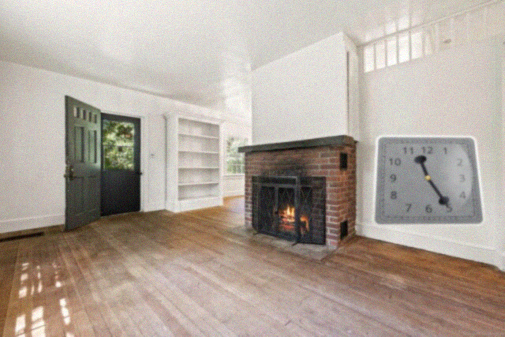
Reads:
h=11 m=25
